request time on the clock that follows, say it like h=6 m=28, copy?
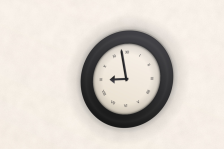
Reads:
h=8 m=58
